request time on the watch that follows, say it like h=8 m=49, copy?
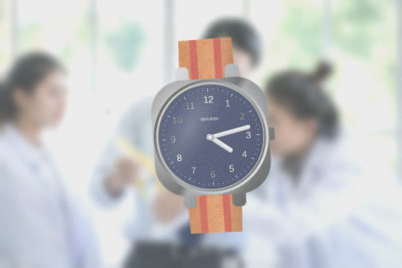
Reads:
h=4 m=13
